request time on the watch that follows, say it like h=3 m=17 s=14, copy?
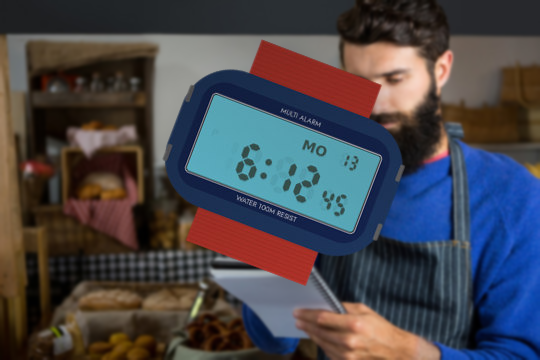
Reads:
h=6 m=12 s=45
